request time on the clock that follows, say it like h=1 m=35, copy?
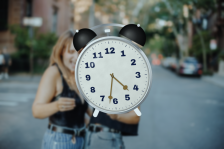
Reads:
h=4 m=32
